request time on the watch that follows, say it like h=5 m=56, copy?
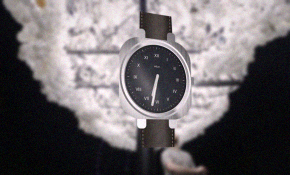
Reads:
h=6 m=32
